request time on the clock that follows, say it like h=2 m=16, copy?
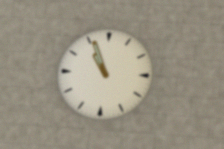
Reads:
h=10 m=56
